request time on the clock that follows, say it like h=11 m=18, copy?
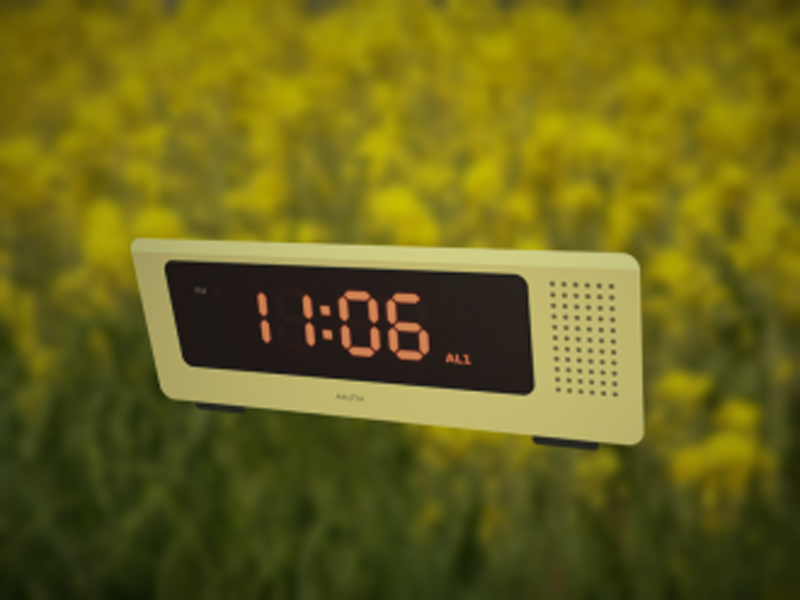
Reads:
h=11 m=6
